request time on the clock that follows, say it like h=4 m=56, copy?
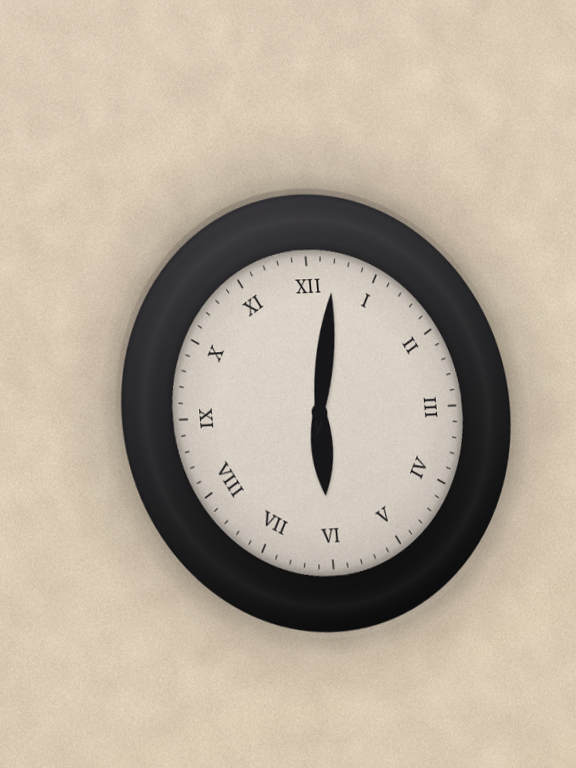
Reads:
h=6 m=2
